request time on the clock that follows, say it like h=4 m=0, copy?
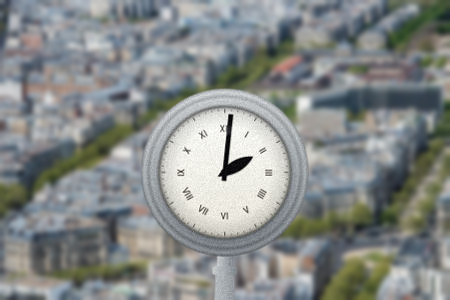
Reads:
h=2 m=1
